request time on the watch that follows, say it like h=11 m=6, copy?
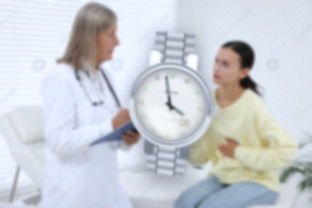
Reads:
h=3 m=58
